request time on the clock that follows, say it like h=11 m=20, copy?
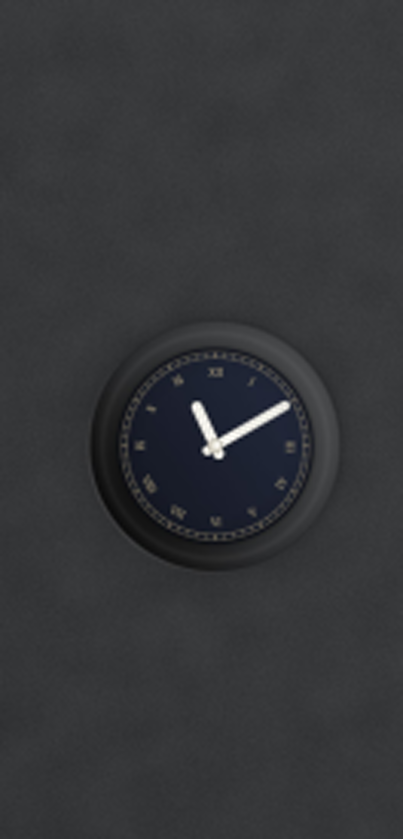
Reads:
h=11 m=10
